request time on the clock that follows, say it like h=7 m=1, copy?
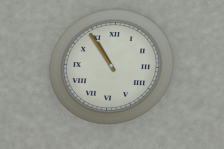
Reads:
h=10 m=54
